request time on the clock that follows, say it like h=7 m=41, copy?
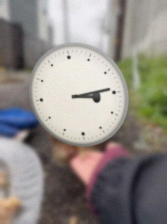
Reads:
h=3 m=14
